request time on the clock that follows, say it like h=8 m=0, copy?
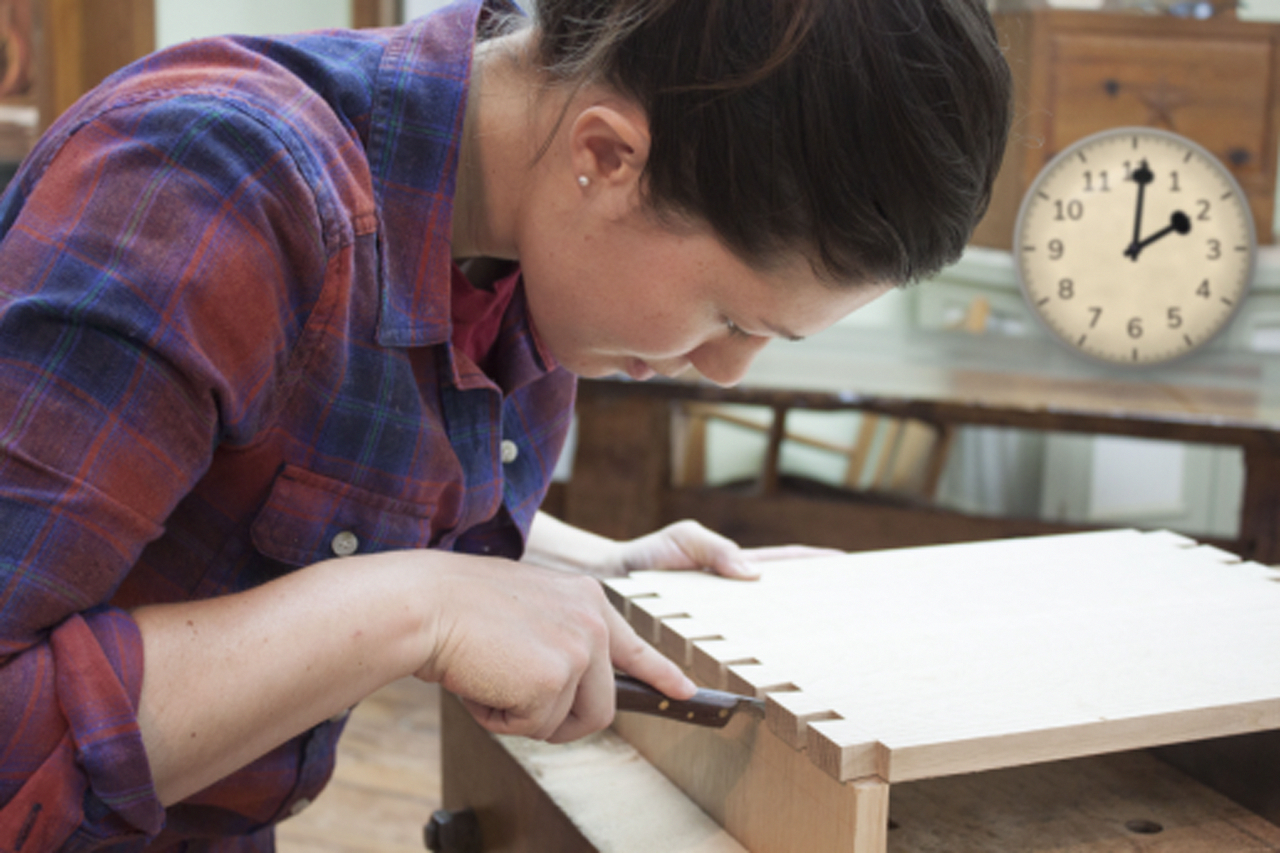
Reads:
h=2 m=1
